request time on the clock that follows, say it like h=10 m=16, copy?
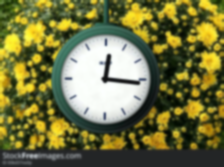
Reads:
h=12 m=16
